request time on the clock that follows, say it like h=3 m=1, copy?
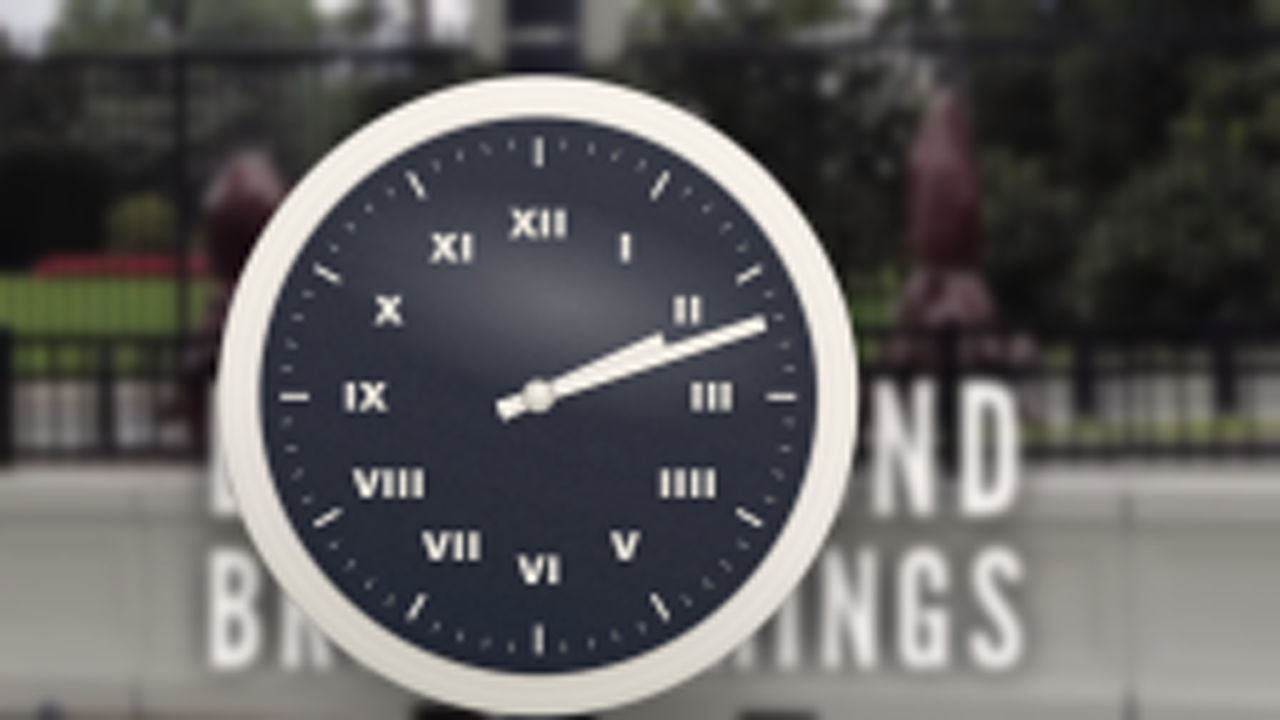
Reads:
h=2 m=12
